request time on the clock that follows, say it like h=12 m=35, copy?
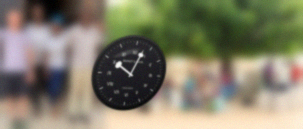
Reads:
h=10 m=3
